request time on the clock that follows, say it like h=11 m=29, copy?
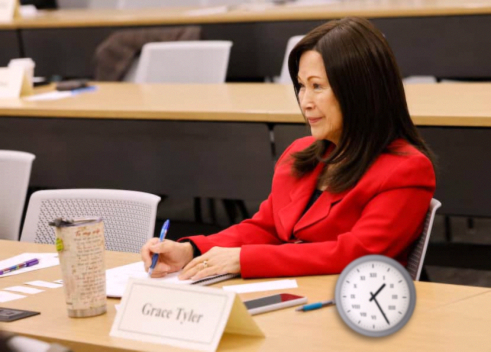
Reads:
h=1 m=25
